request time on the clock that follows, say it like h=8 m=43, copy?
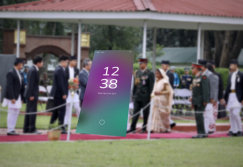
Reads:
h=12 m=38
